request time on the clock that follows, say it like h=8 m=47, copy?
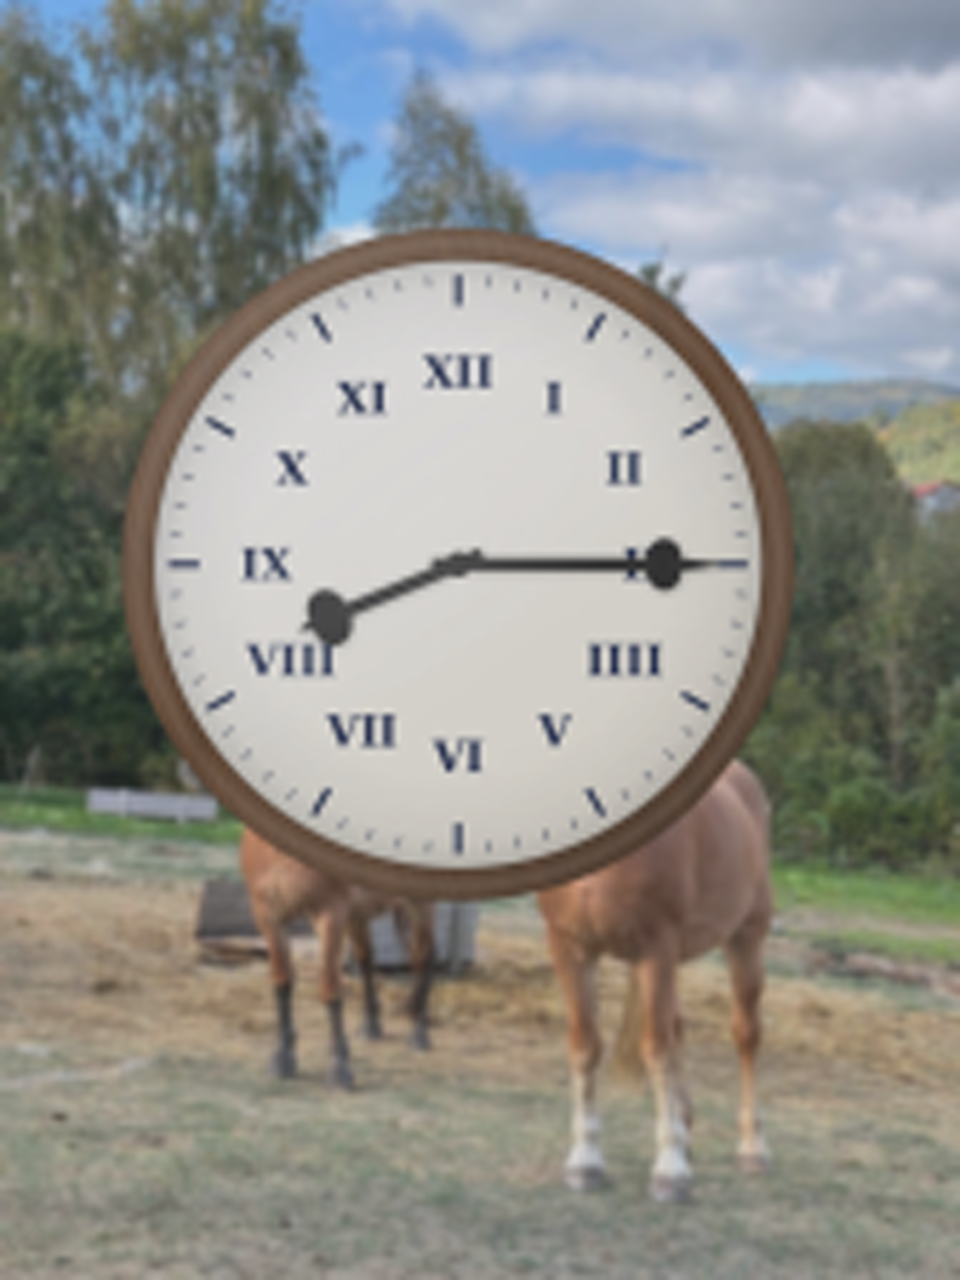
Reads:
h=8 m=15
